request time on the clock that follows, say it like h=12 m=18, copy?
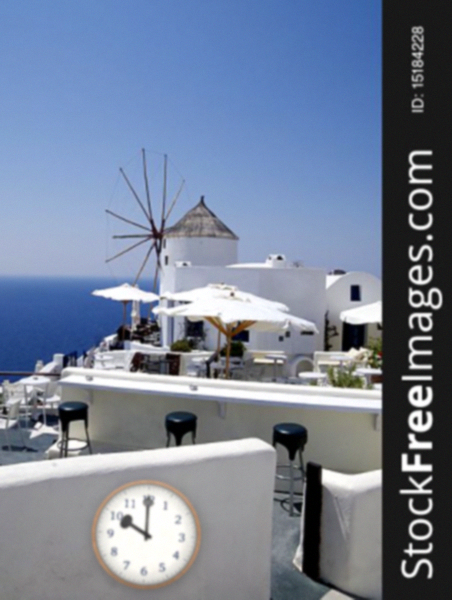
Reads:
h=10 m=0
